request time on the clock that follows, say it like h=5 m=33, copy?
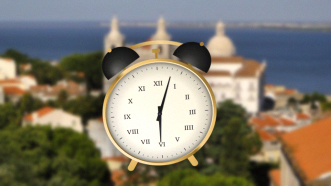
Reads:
h=6 m=3
